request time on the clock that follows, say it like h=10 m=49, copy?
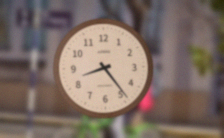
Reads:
h=8 m=24
